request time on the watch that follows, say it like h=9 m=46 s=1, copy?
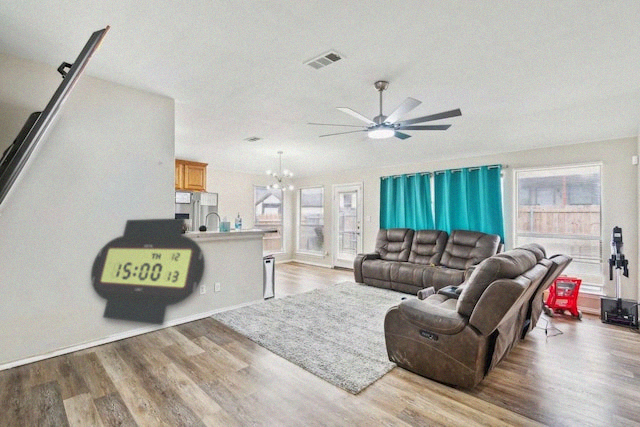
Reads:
h=15 m=0 s=13
